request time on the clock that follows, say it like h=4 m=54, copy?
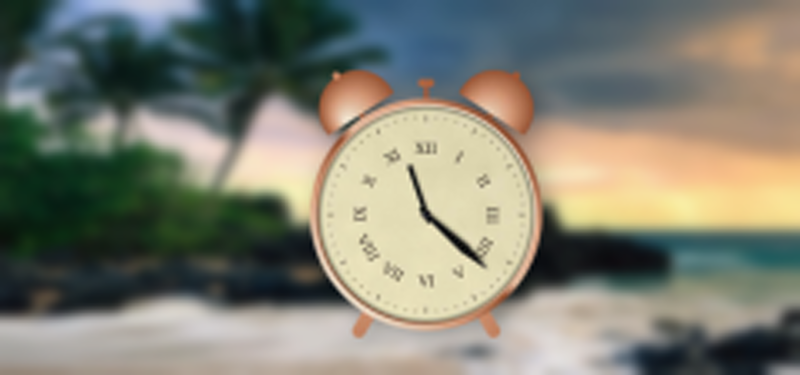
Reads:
h=11 m=22
